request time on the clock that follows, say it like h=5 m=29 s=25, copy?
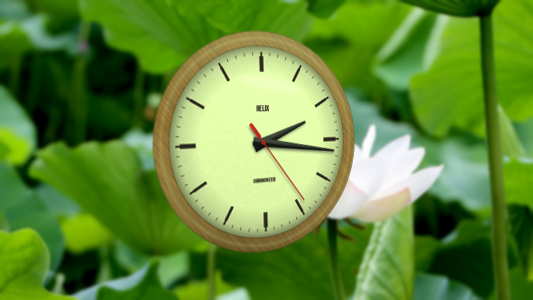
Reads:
h=2 m=16 s=24
